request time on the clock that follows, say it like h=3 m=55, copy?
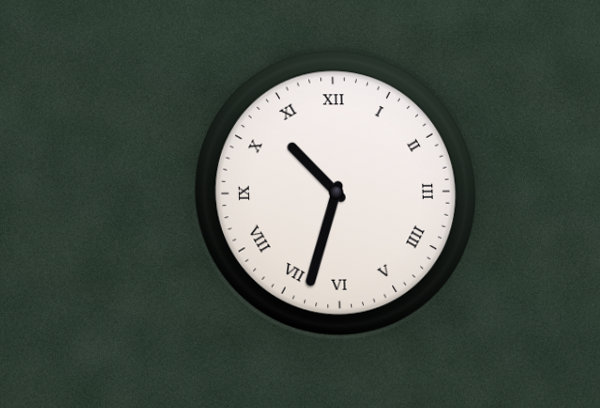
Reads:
h=10 m=33
